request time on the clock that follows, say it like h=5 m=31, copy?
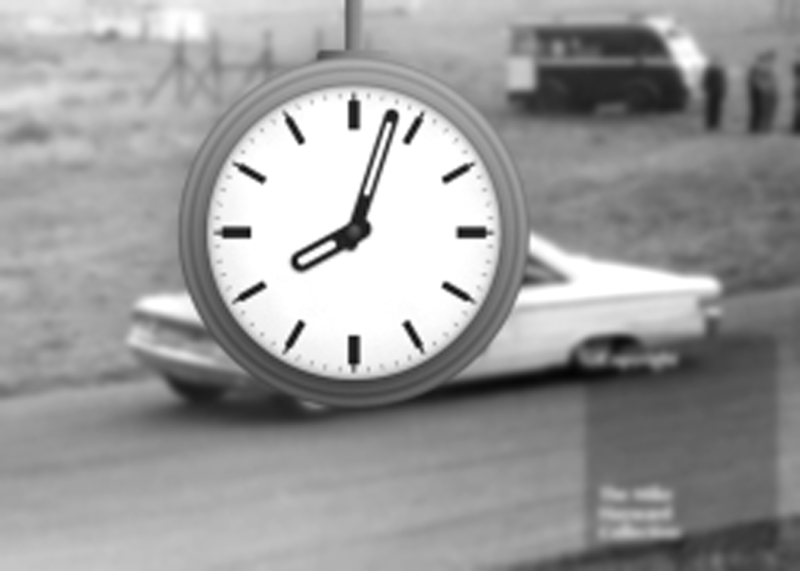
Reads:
h=8 m=3
